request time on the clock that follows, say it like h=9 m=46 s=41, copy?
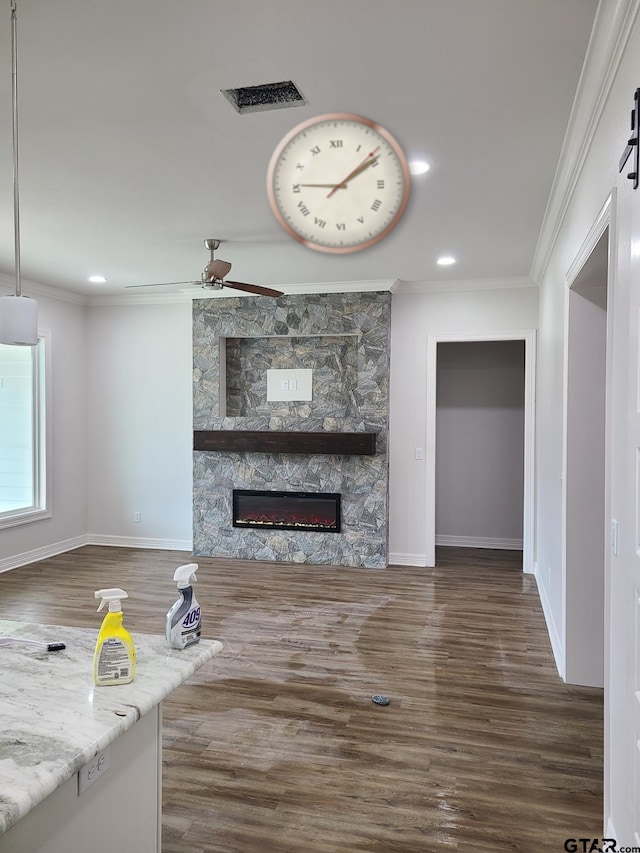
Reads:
h=9 m=9 s=8
